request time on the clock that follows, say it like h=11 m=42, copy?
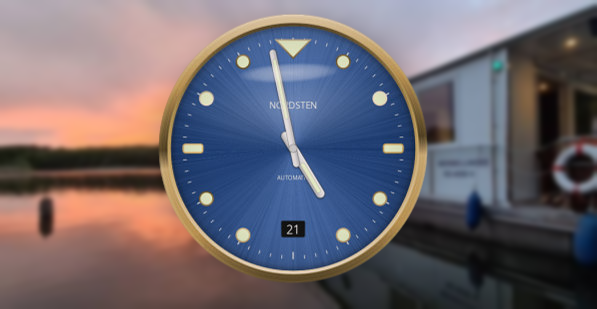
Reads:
h=4 m=58
